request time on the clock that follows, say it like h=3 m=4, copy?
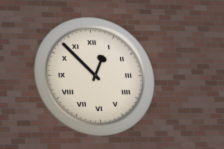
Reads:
h=12 m=53
